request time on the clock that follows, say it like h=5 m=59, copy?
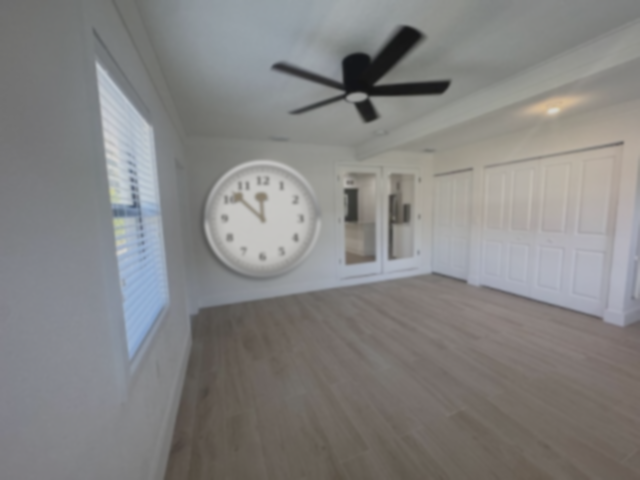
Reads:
h=11 m=52
